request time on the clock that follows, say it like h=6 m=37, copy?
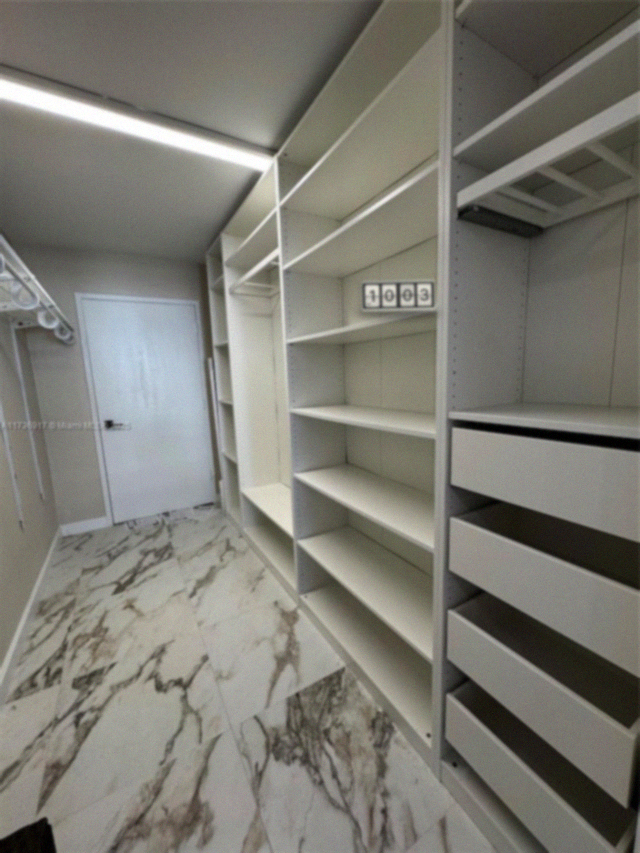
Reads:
h=10 m=3
